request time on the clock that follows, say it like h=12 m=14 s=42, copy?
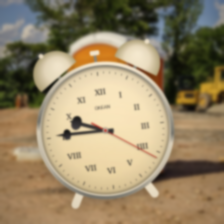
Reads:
h=9 m=45 s=21
